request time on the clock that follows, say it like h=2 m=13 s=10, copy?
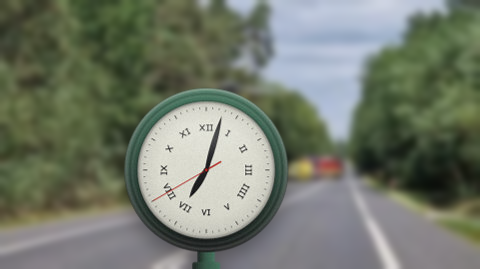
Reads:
h=7 m=2 s=40
